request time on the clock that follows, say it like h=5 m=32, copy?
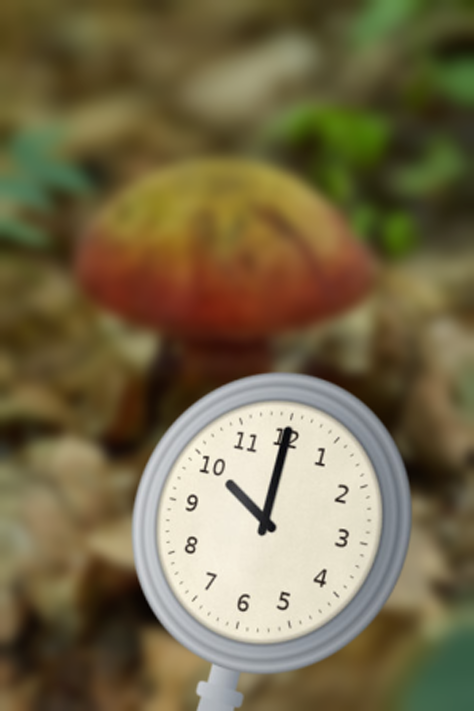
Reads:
h=10 m=0
